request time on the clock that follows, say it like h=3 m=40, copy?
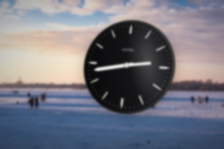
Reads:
h=2 m=43
